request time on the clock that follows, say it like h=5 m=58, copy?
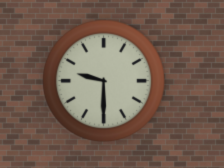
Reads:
h=9 m=30
